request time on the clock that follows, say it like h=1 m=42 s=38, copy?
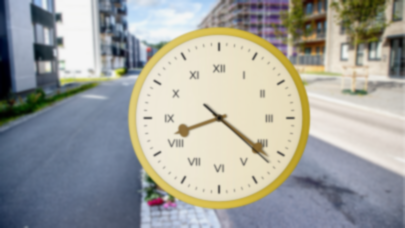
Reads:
h=8 m=21 s=22
